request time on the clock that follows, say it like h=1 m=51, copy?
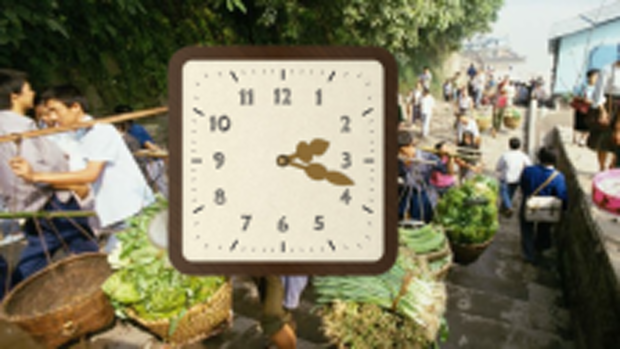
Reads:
h=2 m=18
